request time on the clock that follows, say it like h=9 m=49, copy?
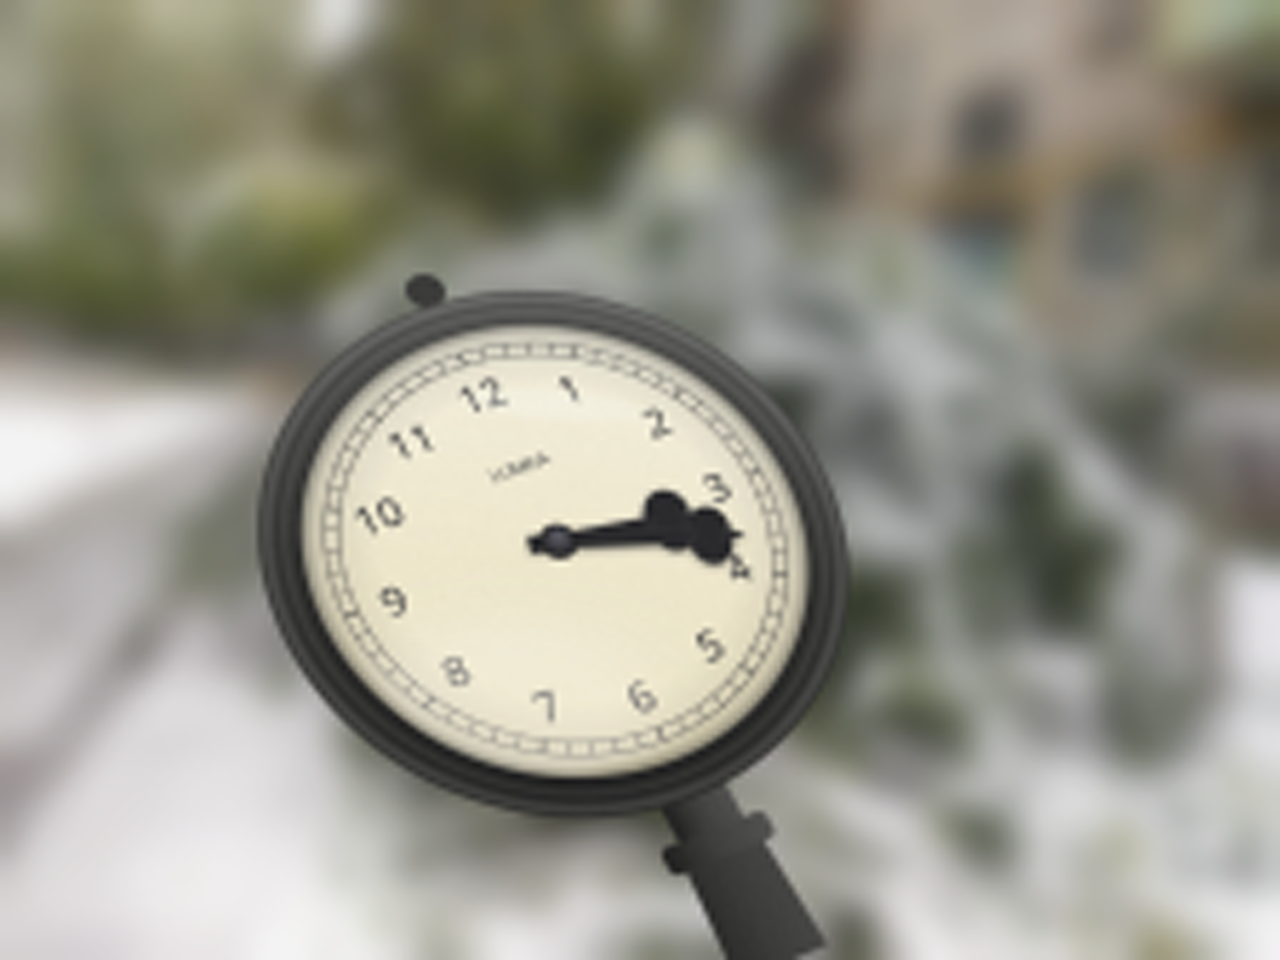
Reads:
h=3 m=18
